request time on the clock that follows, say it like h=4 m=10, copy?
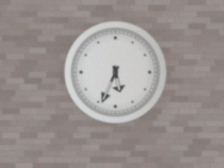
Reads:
h=5 m=34
